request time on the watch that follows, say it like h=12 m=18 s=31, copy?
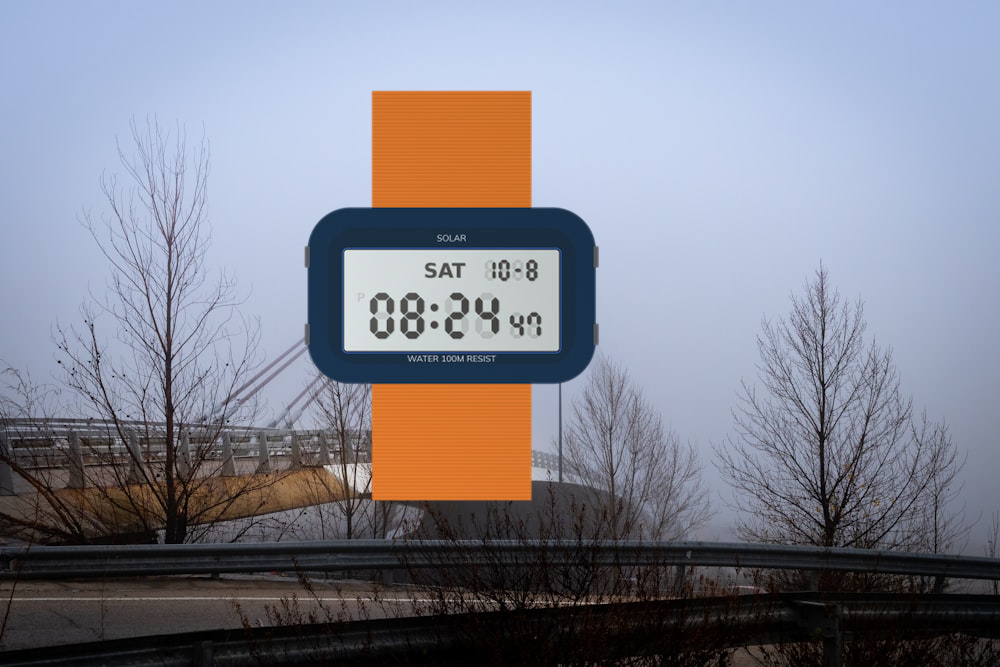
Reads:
h=8 m=24 s=47
